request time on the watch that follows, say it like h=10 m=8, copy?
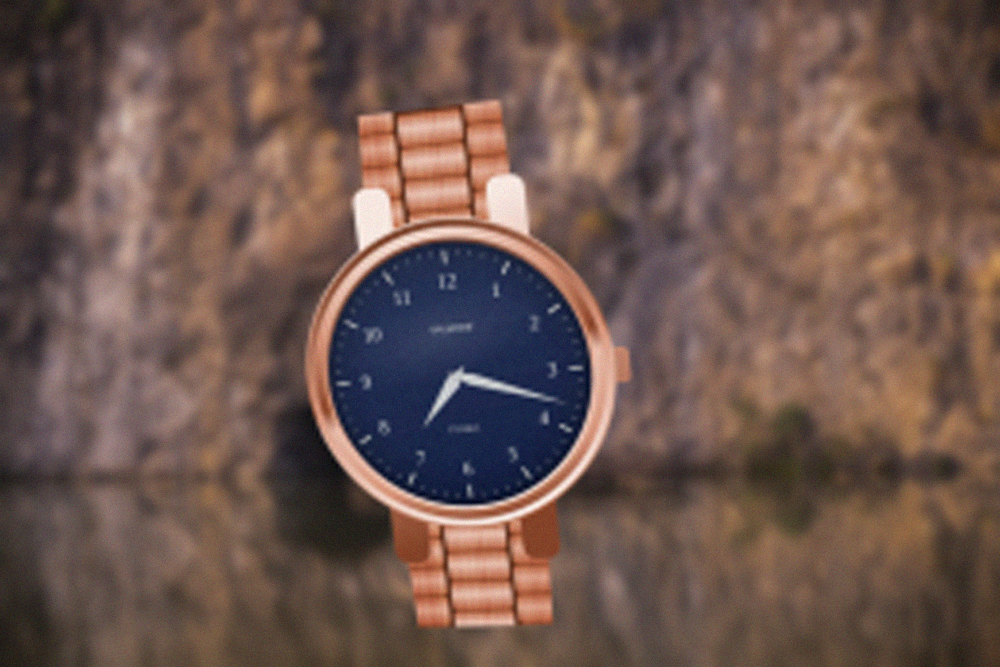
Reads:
h=7 m=18
